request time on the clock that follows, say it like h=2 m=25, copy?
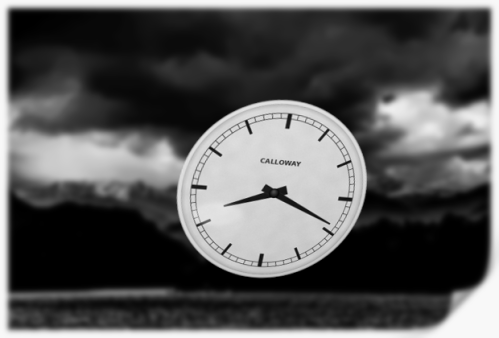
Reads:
h=8 m=19
